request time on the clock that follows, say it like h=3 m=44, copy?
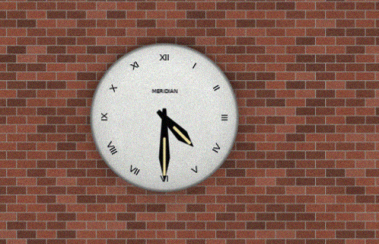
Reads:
h=4 m=30
